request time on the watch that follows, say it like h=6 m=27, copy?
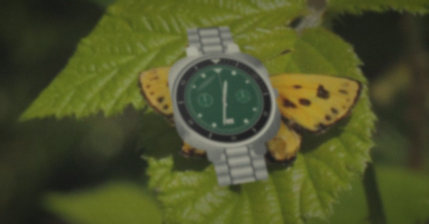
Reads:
h=12 m=32
